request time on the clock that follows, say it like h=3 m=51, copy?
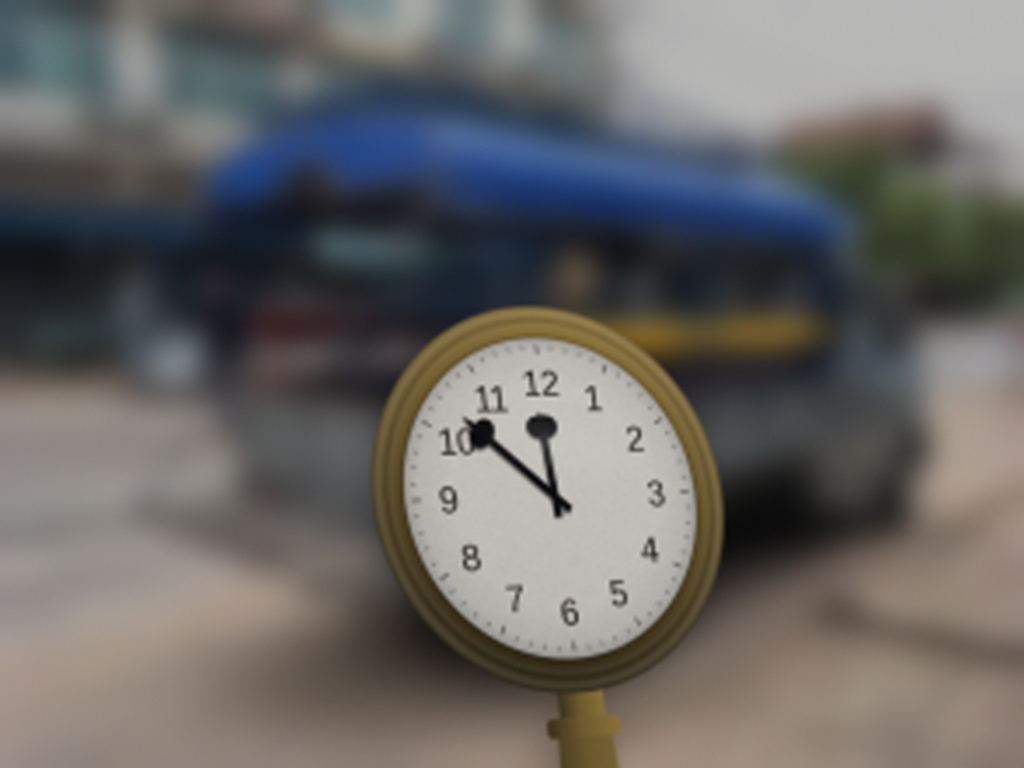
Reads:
h=11 m=52
